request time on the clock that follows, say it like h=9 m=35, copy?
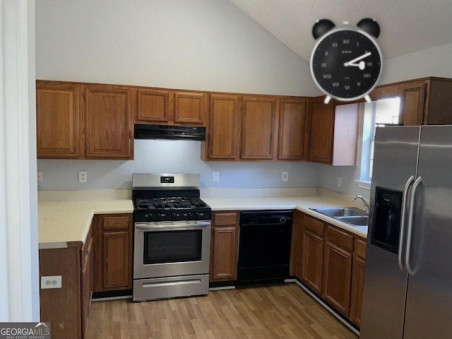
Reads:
h=3 m=11
